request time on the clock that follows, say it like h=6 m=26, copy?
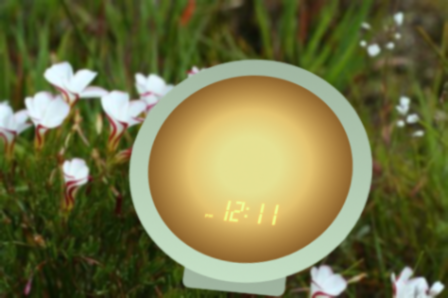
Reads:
h=12 m=11
